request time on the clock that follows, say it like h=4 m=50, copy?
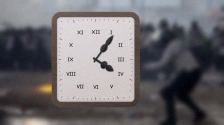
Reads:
h=4 m=6
